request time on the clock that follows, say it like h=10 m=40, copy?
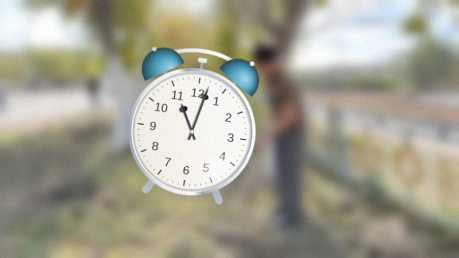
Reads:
h=11 m=2
